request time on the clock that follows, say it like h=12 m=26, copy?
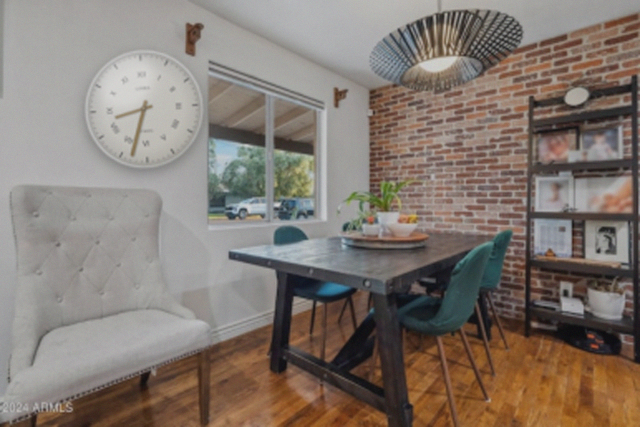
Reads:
h=8 m=33
